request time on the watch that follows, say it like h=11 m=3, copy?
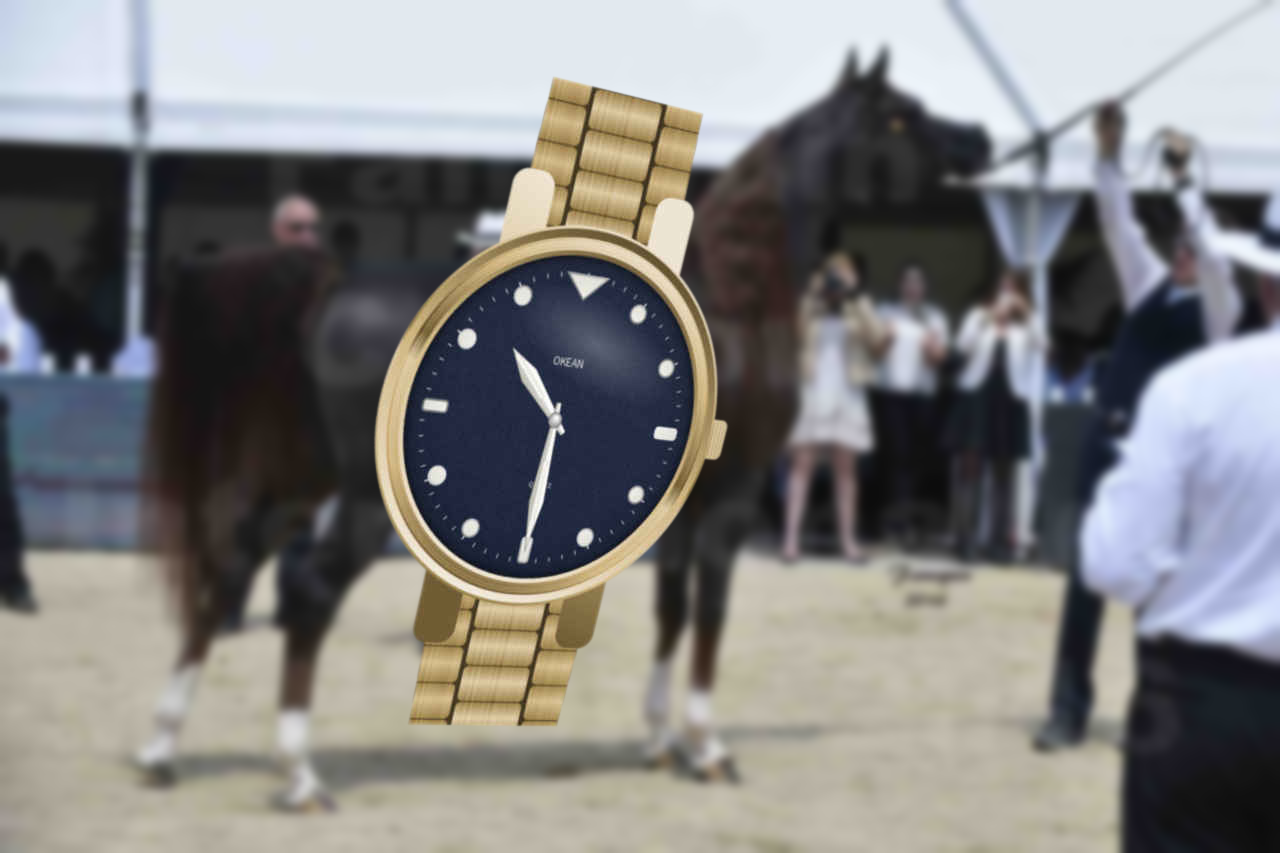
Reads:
h=10 m=30
